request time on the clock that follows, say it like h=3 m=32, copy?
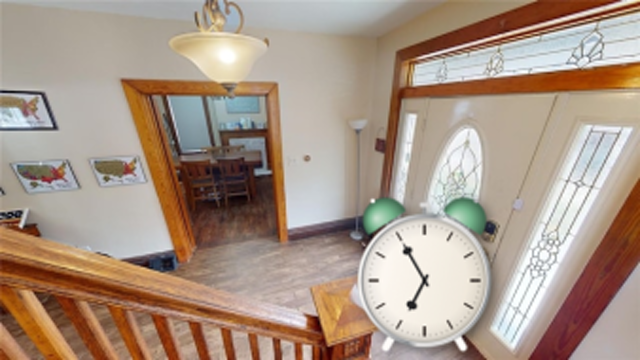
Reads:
h=6 m=55
